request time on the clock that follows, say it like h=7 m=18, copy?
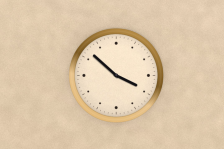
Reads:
h=3 m=52
